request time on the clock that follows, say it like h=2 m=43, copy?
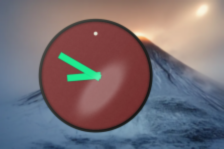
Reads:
h=8 m=50
